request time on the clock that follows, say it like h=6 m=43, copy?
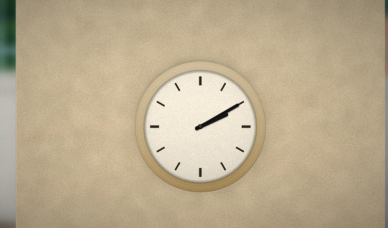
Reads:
h=2 m=10
